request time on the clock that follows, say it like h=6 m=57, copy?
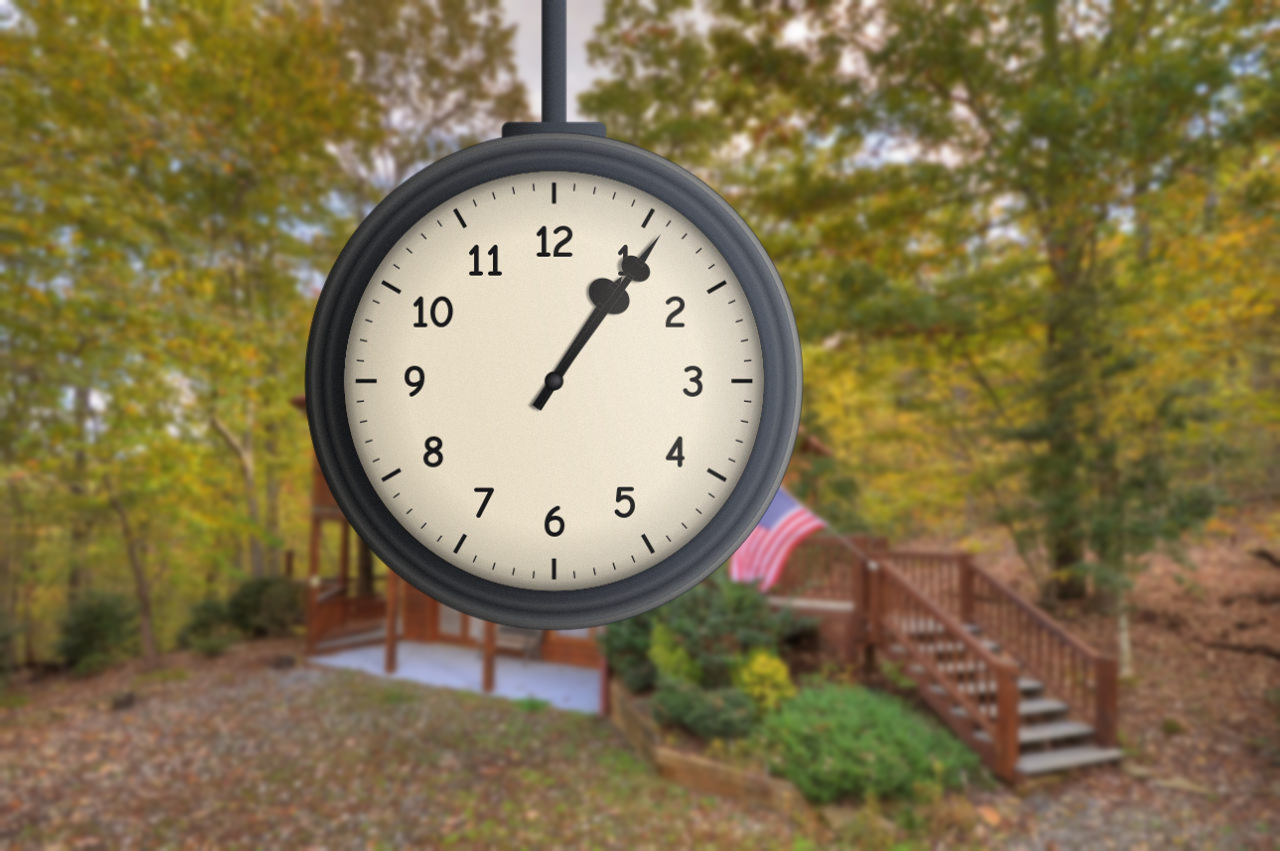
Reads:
h=1 m=6
